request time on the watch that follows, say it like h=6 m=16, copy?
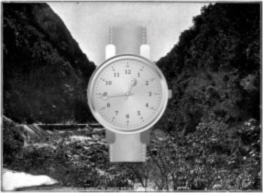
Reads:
h=12 m=44
